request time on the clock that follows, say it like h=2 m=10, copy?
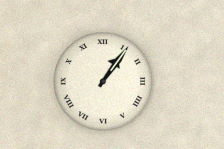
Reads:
h=1 m=6
